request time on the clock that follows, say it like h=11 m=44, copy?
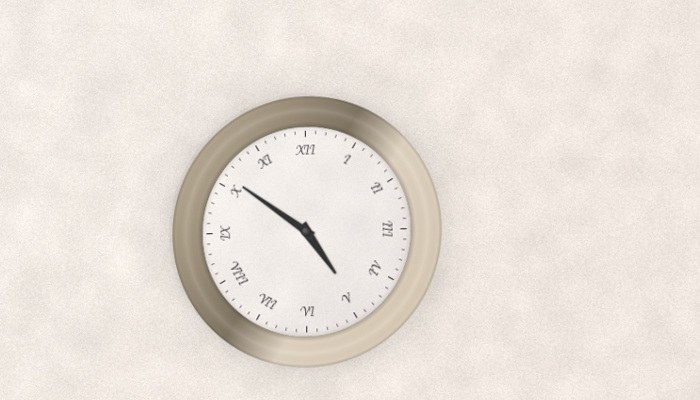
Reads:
h=4 m=51
